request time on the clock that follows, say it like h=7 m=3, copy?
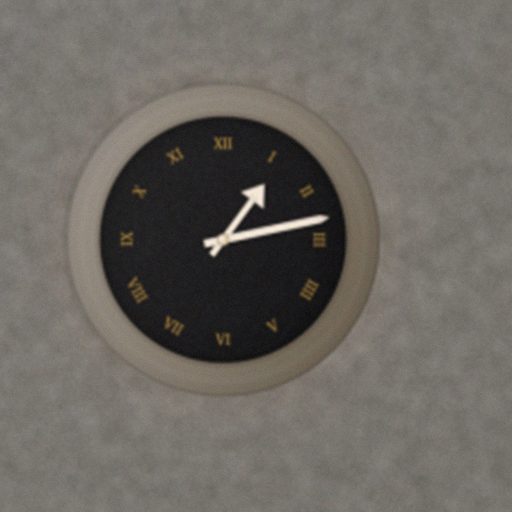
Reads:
h=1 m=13
